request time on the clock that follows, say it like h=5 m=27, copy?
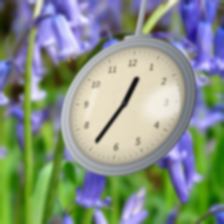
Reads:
h=12 m=35
